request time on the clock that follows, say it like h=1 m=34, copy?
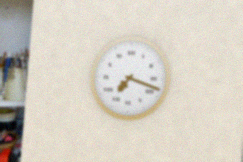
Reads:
h=7 m=18
